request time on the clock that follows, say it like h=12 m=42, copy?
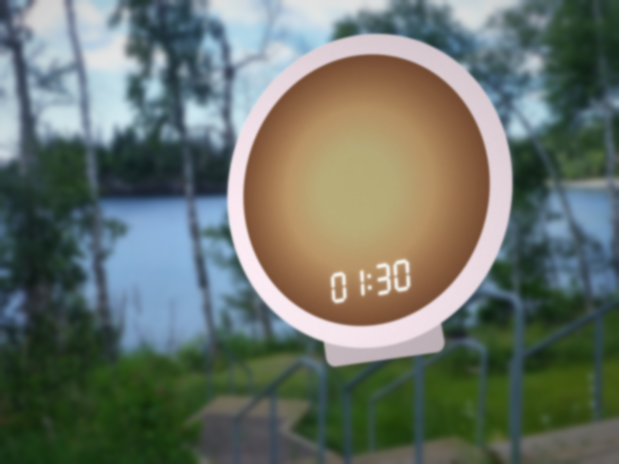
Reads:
h=1 m=30
